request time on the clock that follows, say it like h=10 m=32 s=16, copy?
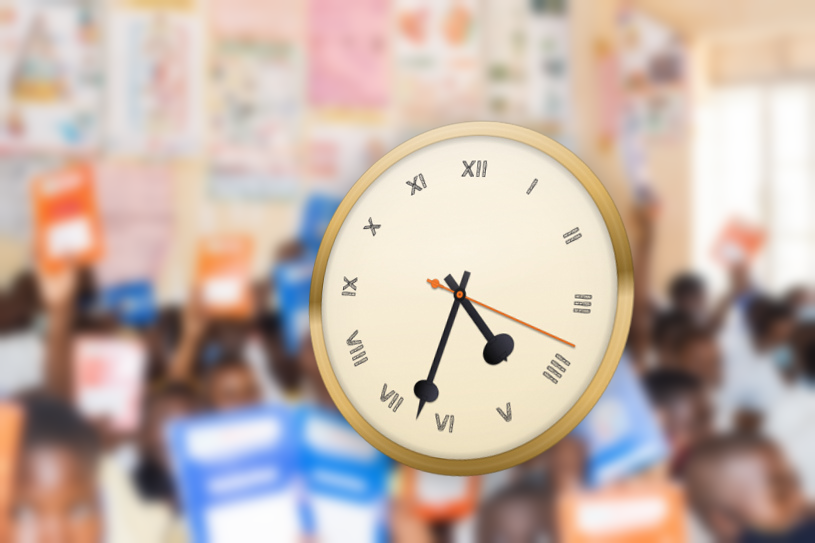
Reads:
h=4 m=32 s=18
